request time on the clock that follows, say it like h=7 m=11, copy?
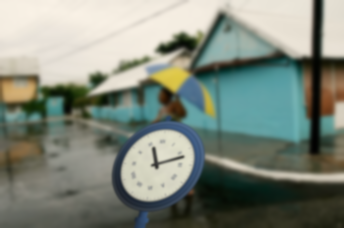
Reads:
h=11 m=12
